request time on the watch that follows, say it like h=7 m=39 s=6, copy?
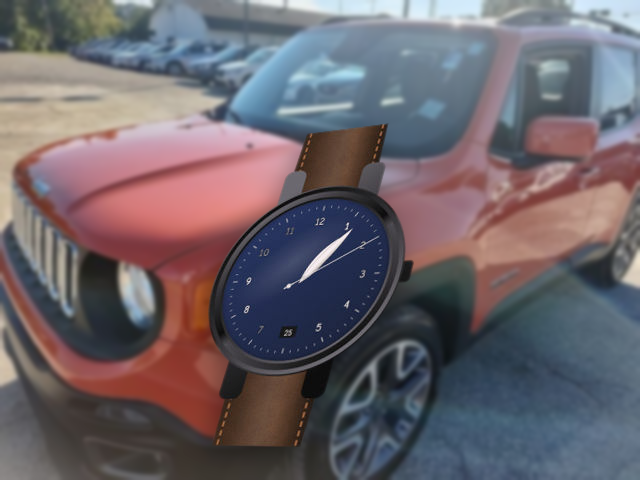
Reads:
h=1 m=6 s=10
